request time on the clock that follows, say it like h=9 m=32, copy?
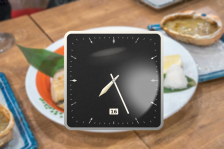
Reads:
h=7 m=26
